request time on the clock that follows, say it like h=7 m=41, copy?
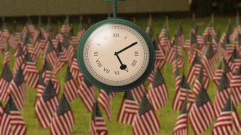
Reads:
h=5 m=10
